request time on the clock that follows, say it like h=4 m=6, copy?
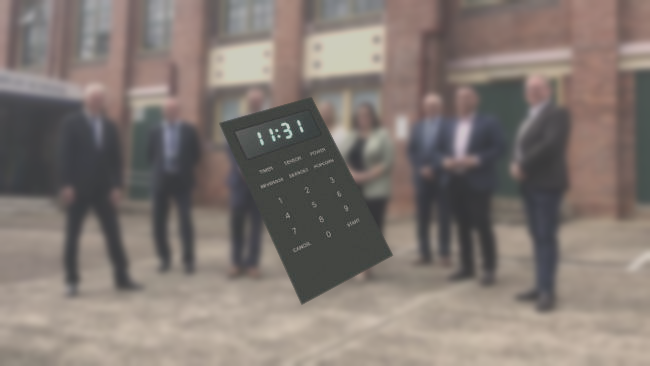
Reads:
h=11 m=31
